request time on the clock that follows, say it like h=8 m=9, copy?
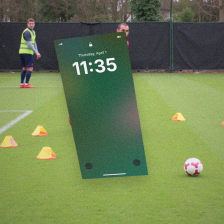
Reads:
h=11 m=35
